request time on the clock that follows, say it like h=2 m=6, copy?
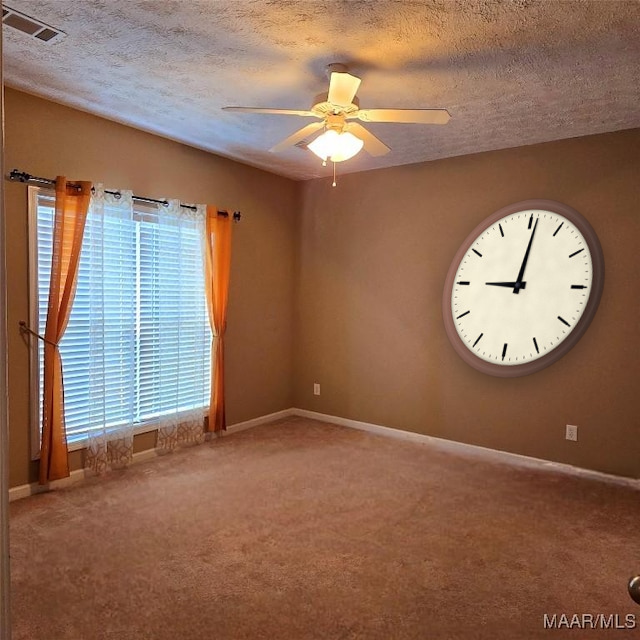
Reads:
h=9 m=1
